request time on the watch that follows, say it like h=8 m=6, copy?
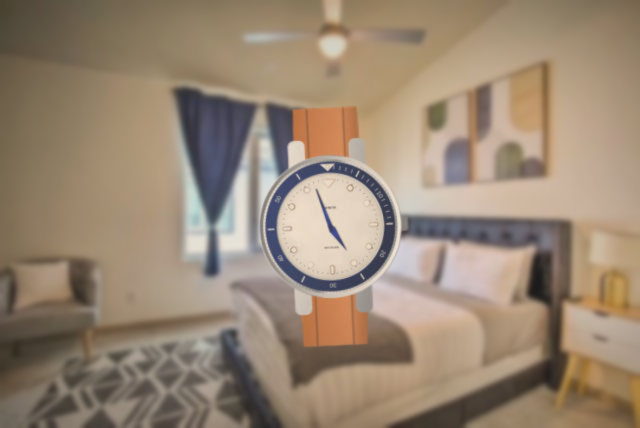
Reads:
h=4 m=57
